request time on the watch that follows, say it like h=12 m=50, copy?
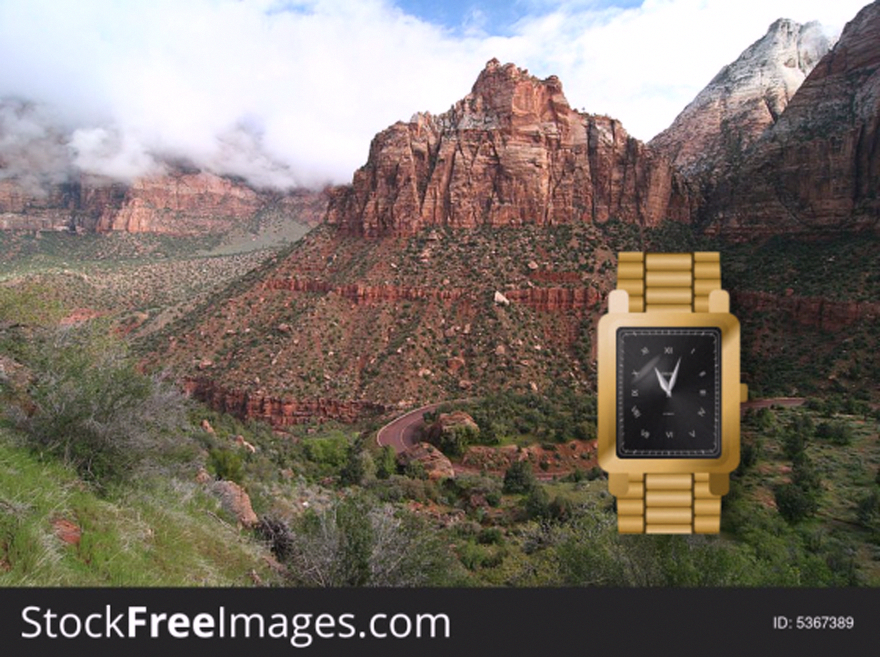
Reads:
h=11 m=3
